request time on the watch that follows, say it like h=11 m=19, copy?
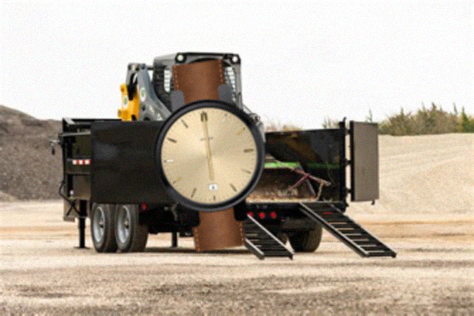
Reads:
h=6 m=0
